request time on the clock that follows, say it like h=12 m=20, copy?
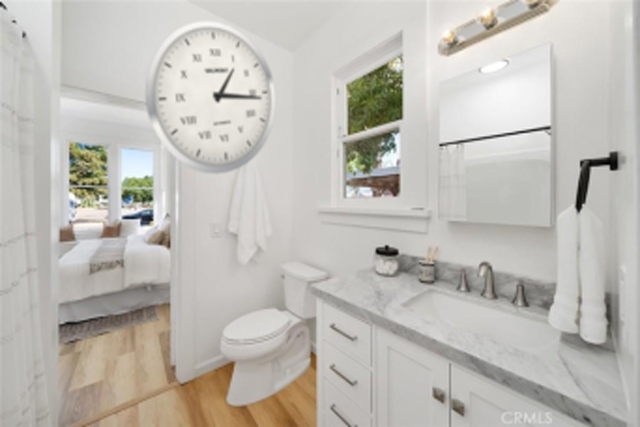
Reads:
h=1 m=16
